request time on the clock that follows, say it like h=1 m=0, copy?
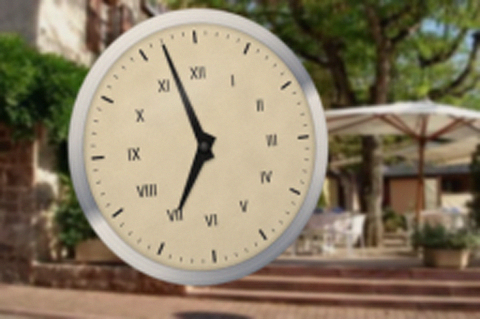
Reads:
h=6 m=57
